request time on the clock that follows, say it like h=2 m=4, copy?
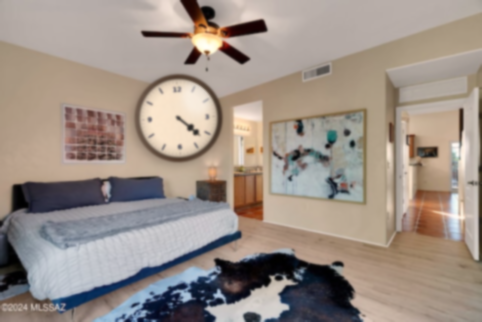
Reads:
h=4 m=22
